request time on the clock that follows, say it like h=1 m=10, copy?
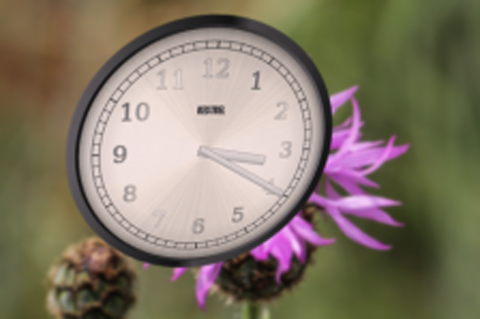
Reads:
h=3 m=20
